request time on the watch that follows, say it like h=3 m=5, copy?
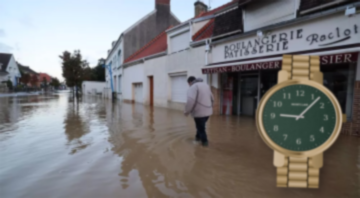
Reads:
h=9 m=7
